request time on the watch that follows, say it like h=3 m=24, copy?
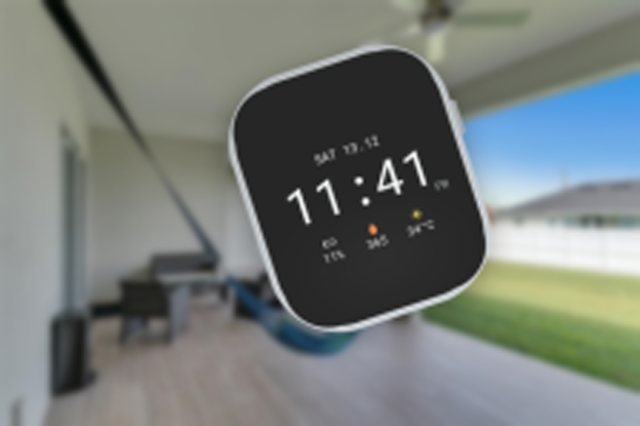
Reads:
h=11 m=41
